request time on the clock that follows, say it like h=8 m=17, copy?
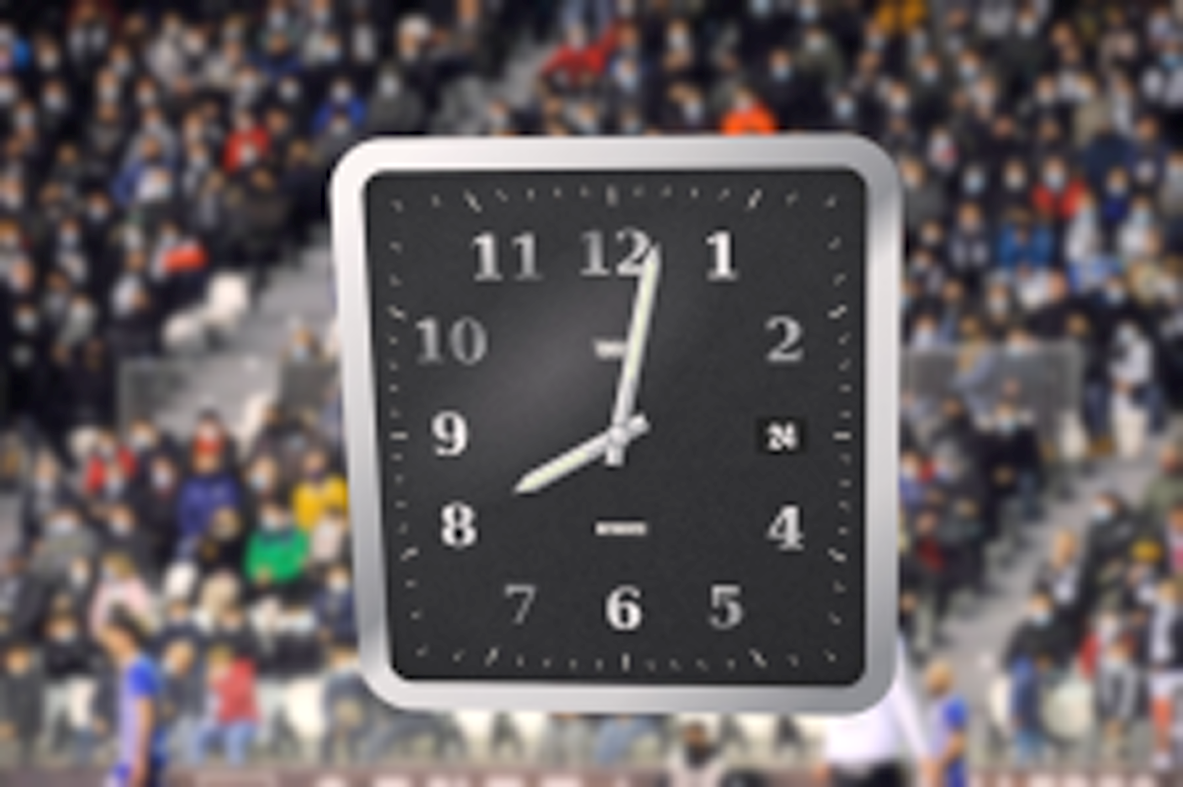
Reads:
h=8 m=2
